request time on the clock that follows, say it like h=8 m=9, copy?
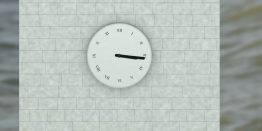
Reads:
h=3 m=16
